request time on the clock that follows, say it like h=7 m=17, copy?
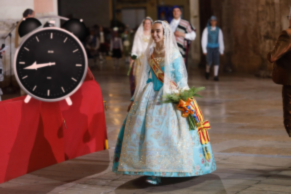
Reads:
h=8 m=43
